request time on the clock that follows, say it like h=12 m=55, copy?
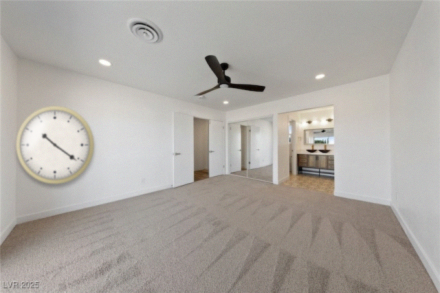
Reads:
h=10 m=21
